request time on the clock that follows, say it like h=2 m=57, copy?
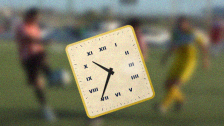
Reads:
h=10 m=36
